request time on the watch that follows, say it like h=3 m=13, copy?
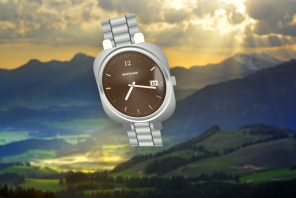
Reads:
h=7 m=17
